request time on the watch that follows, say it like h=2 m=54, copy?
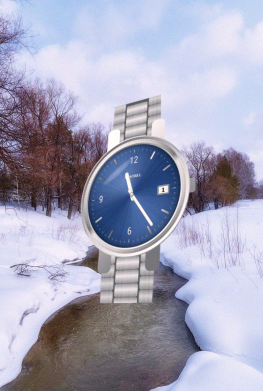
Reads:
h=11 m=24
